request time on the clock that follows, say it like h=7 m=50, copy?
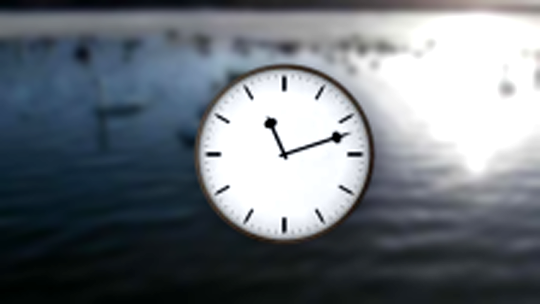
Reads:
h=11 m=12
